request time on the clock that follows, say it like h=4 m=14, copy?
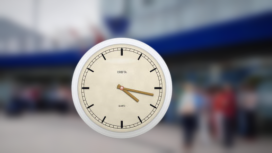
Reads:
h=4 m=17
